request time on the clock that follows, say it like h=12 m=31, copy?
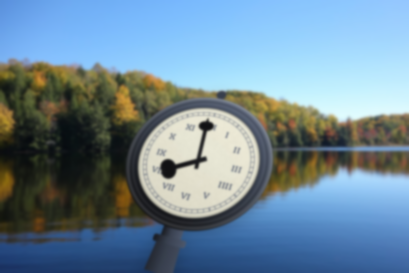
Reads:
h=7 m=59
